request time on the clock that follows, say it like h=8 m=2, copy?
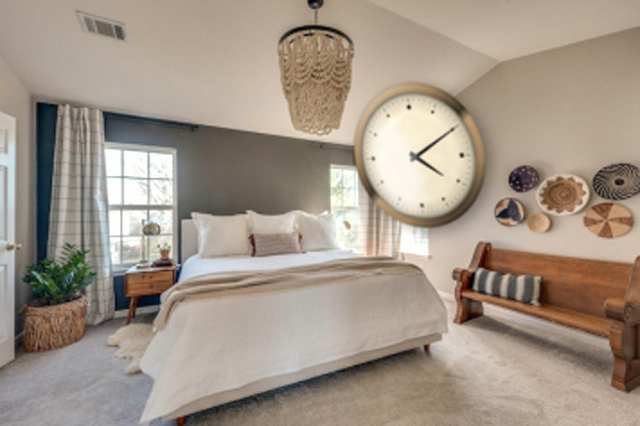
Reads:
h=4 m=10
